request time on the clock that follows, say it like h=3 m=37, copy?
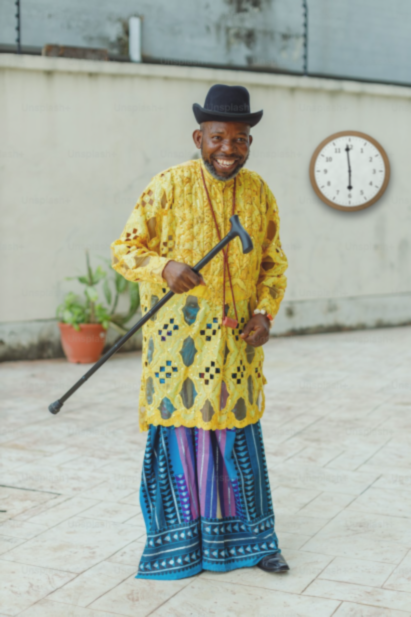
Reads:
h=5 m=59
